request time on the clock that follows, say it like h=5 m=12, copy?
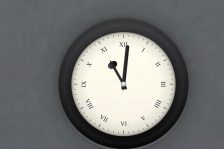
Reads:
h=11 m=1
